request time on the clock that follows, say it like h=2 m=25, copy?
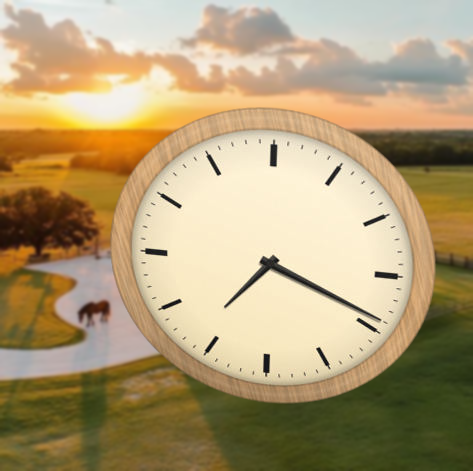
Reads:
h=7 m=19
